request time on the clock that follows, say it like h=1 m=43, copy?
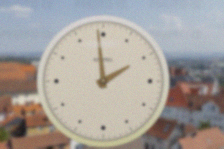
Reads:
h=1 m=59
